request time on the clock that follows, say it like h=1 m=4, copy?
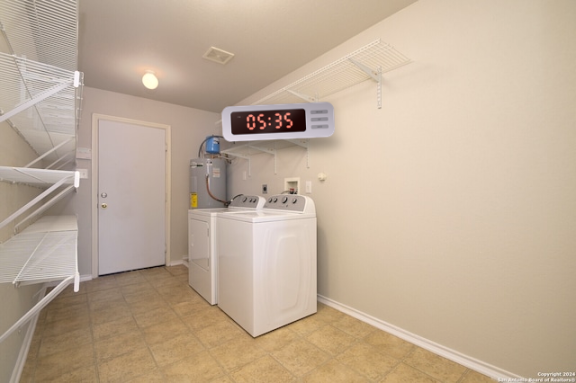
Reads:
h=5 m=35
